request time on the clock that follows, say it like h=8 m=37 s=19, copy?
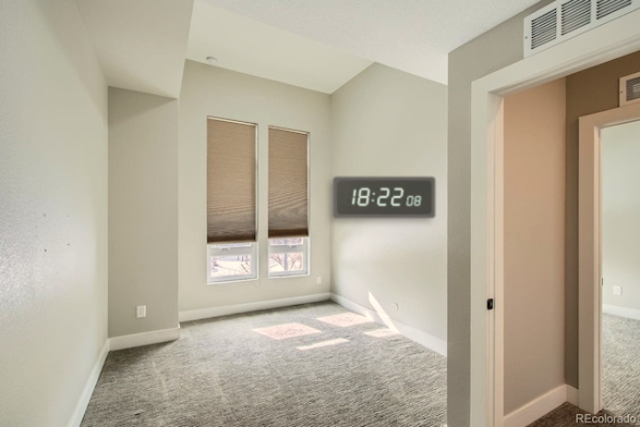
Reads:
h=18 m=22 s=8
